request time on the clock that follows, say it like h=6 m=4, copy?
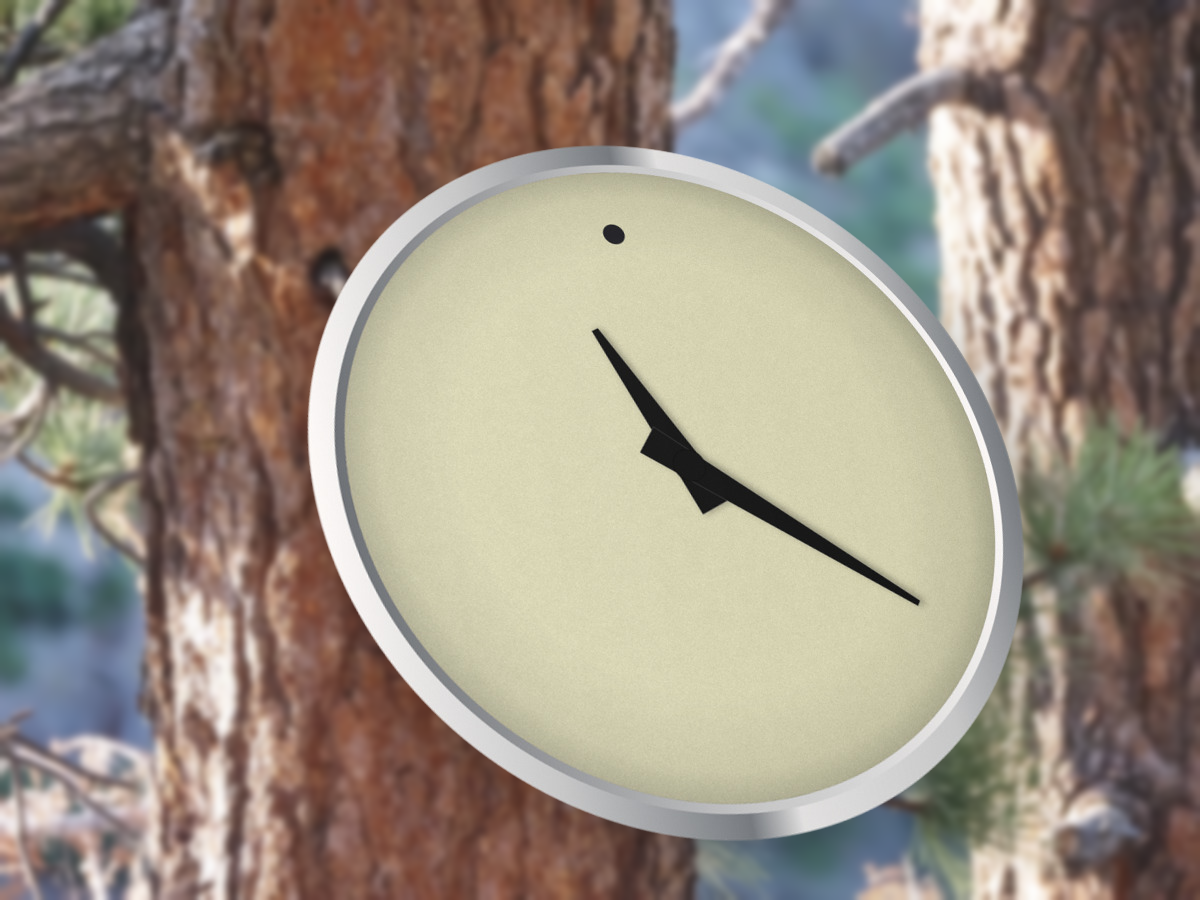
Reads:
h=11 m=22
